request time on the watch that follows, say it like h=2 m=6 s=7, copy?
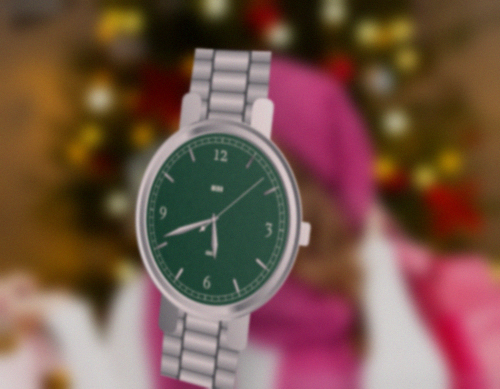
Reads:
h=5 m=41 s=8
